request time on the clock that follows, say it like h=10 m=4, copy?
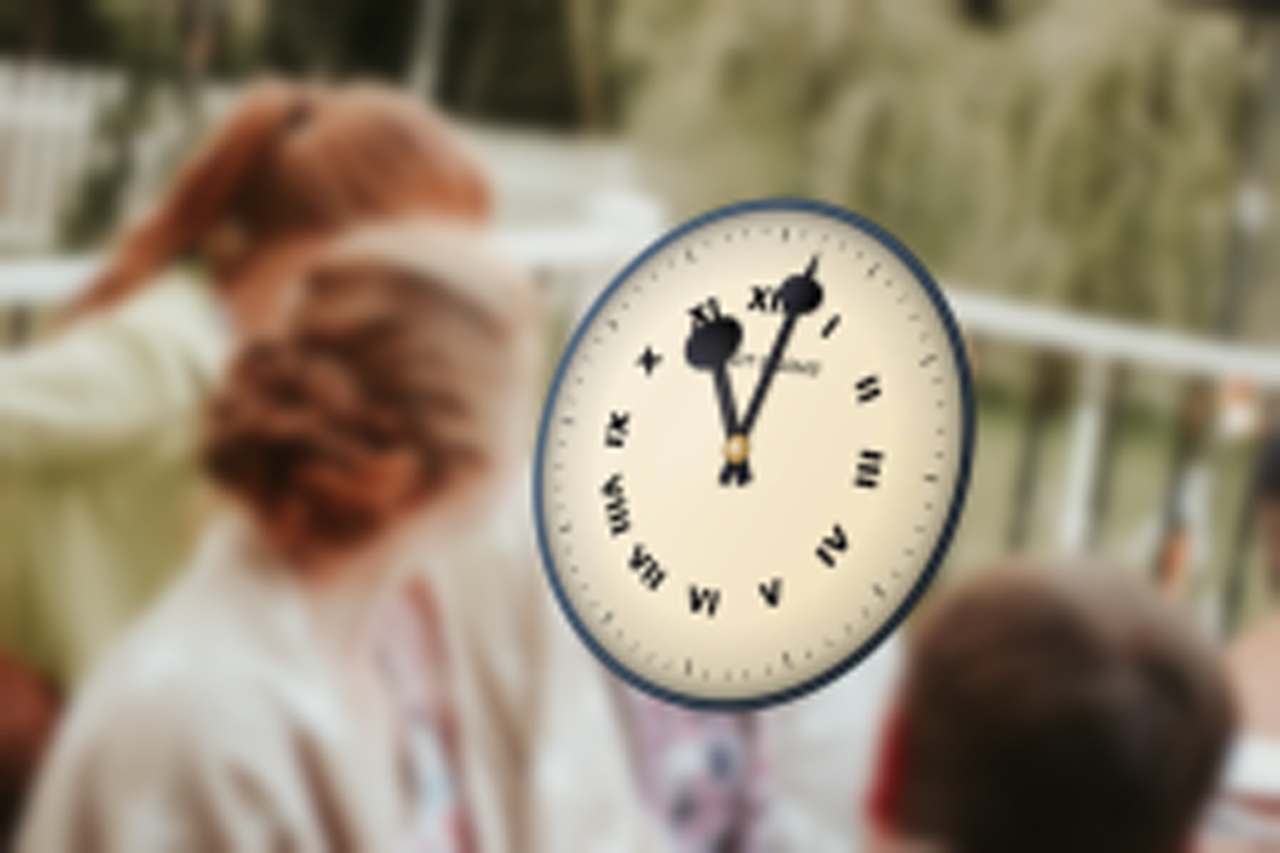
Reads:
h=11 m=2
